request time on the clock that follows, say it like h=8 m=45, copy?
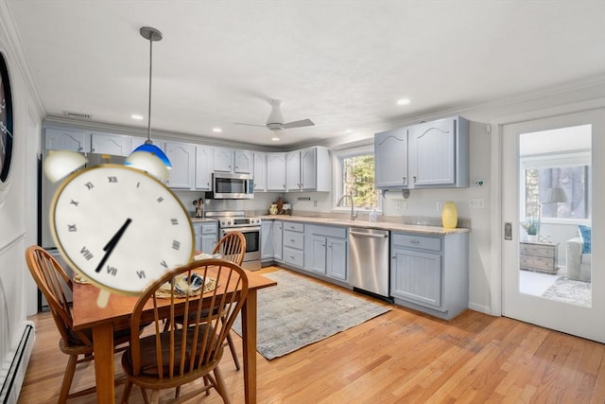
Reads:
h=7 m=37
